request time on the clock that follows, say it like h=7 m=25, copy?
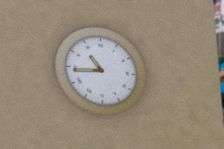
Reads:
h=10 m=44
